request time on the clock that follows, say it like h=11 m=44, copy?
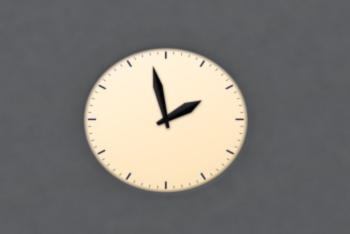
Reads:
h=1 m=58
